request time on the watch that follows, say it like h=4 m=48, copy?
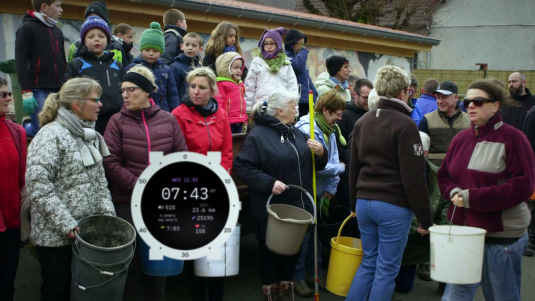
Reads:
h=7 m=43
